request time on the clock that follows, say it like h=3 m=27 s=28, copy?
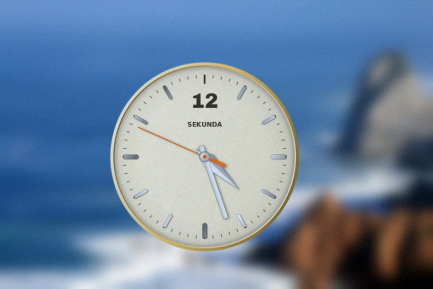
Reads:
h=4 m=26 s=49
